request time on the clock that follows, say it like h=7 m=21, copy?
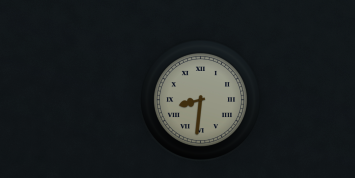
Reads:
h=8 m=31
